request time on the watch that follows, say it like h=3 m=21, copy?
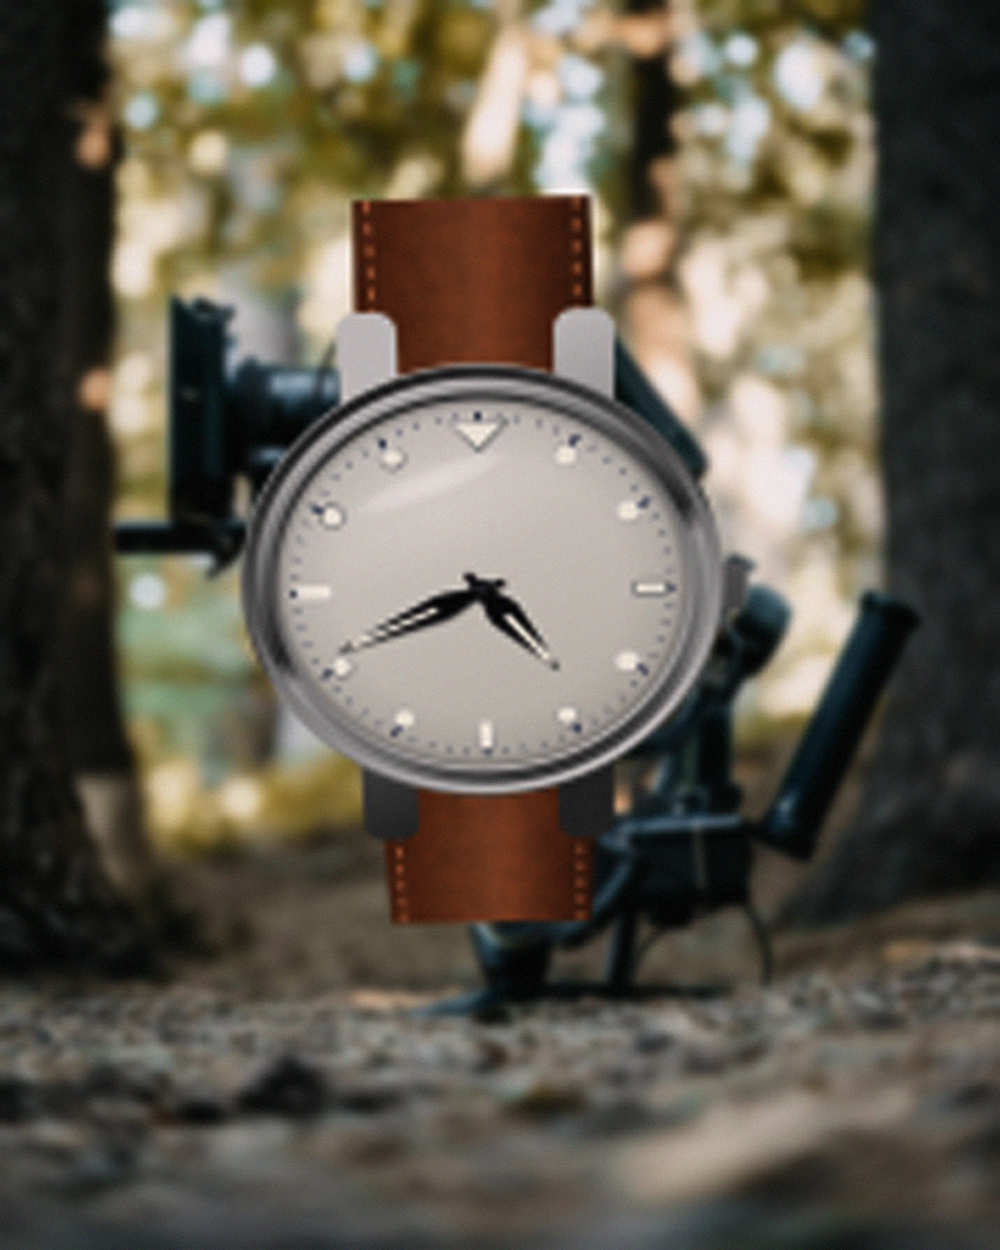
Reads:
h=4 m=41
